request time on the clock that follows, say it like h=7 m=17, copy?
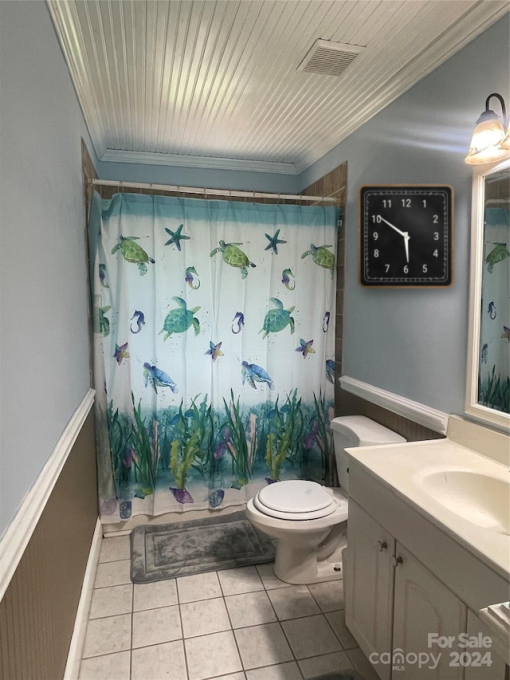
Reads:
h=5 m=51
